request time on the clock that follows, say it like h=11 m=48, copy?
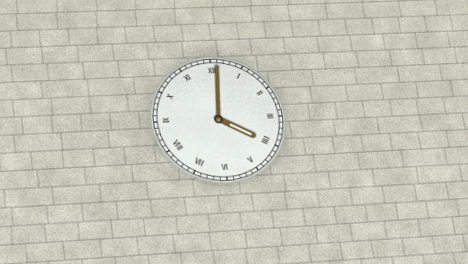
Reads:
h=4 m=1
